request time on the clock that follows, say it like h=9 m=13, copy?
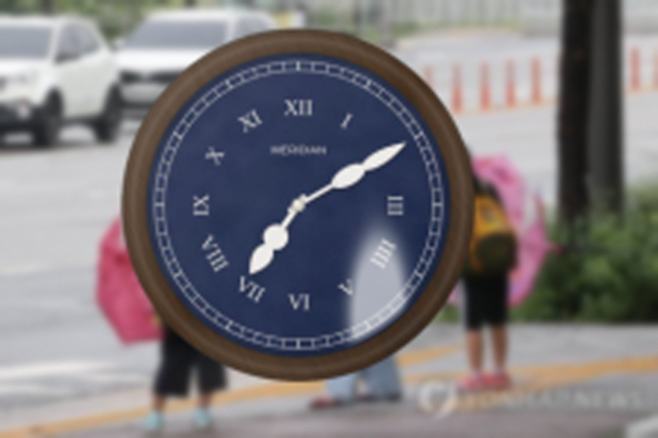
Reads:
h=7 m=10
